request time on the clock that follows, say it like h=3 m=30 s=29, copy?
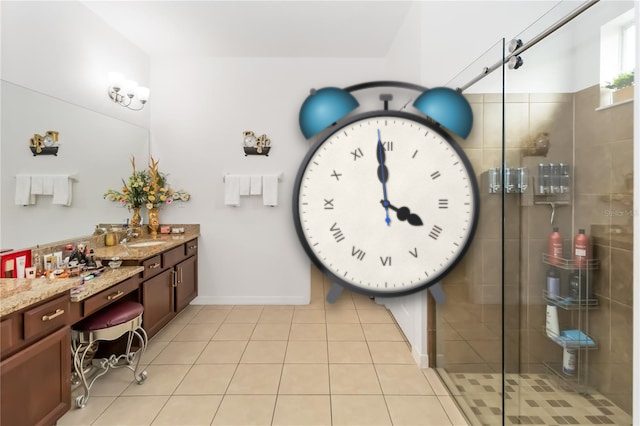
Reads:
h=3 m=58 s=59
